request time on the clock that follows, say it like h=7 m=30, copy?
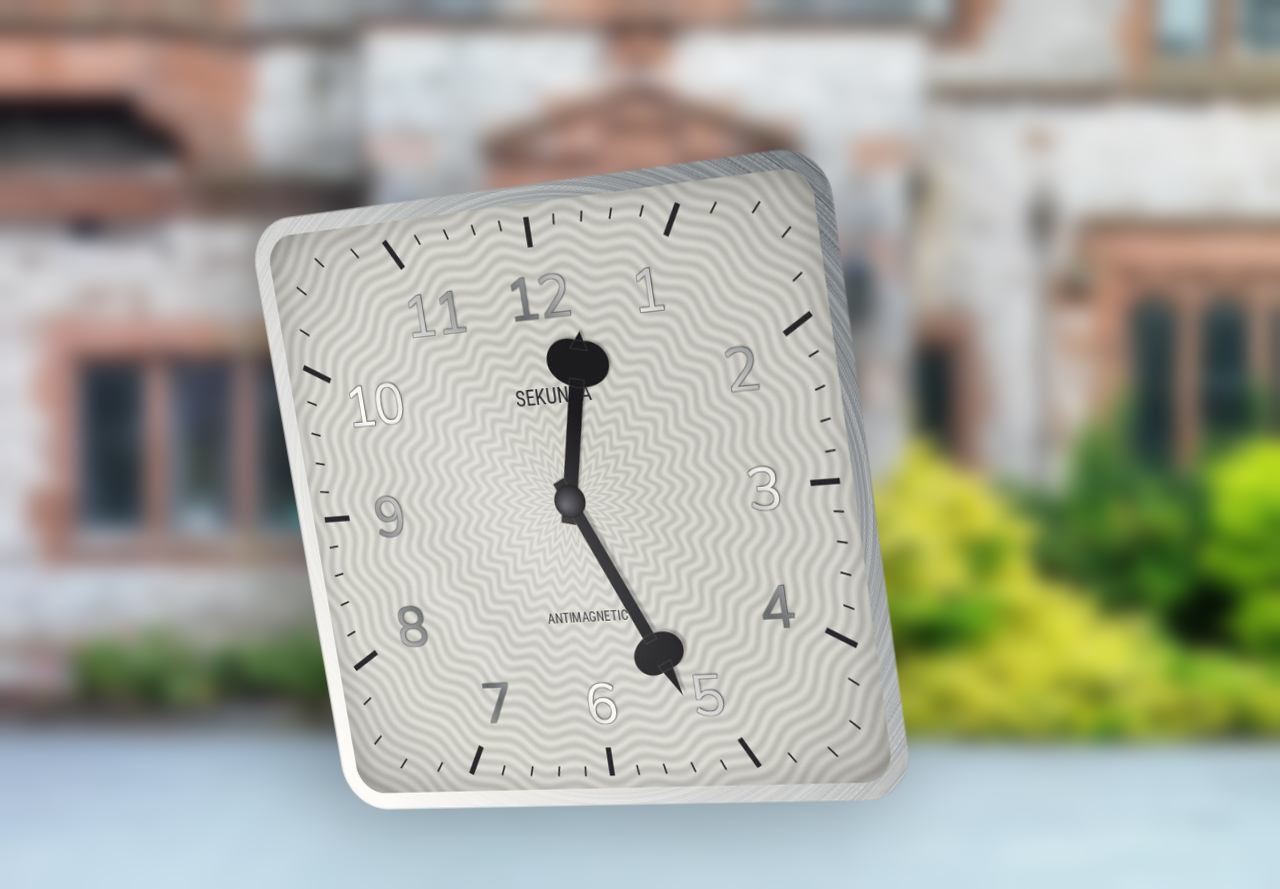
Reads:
h=12 m=26
